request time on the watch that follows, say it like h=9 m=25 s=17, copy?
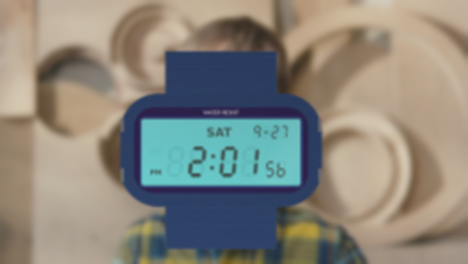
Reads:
h=2 m=1 s=56
